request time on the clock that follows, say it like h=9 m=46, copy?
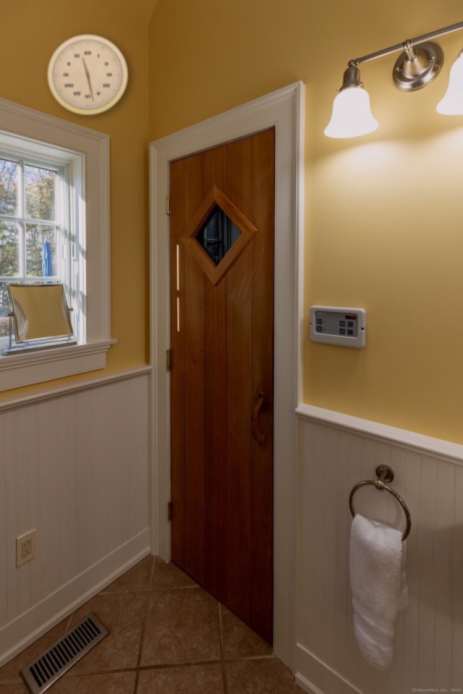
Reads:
h=11 m=28
